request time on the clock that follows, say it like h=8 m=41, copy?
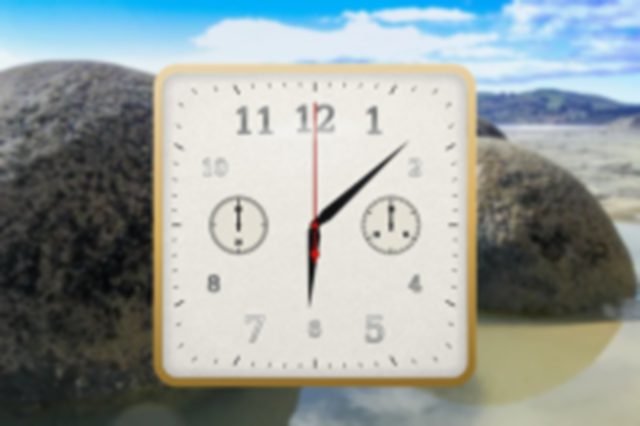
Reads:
h=6 m=8
